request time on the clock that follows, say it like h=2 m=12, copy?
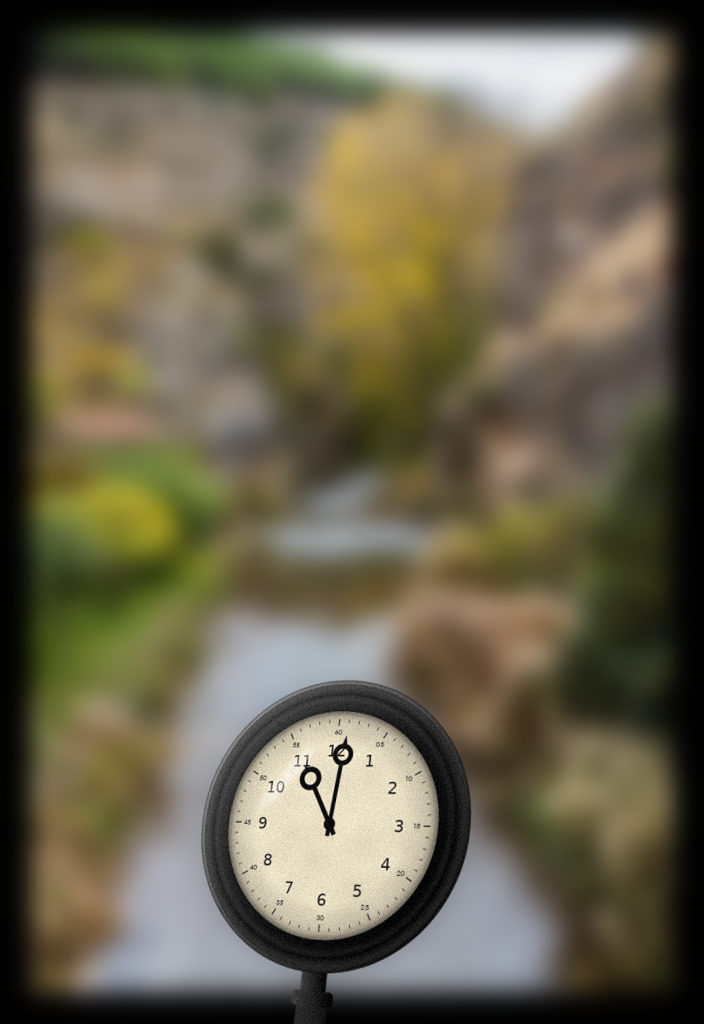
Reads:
h=11 m=1
